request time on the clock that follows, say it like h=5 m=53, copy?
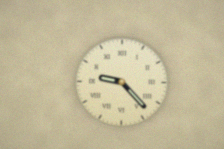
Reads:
h=9 m=23
